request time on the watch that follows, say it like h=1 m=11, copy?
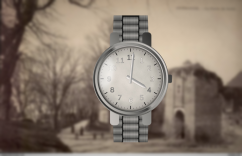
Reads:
h=4 m=1
